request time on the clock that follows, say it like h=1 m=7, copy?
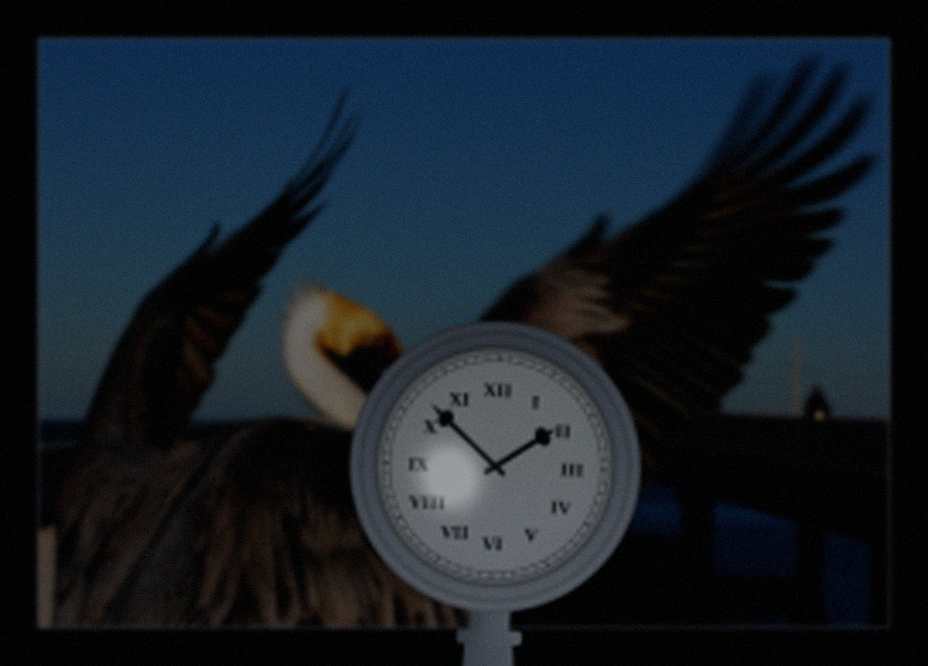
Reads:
h=1 m=52
